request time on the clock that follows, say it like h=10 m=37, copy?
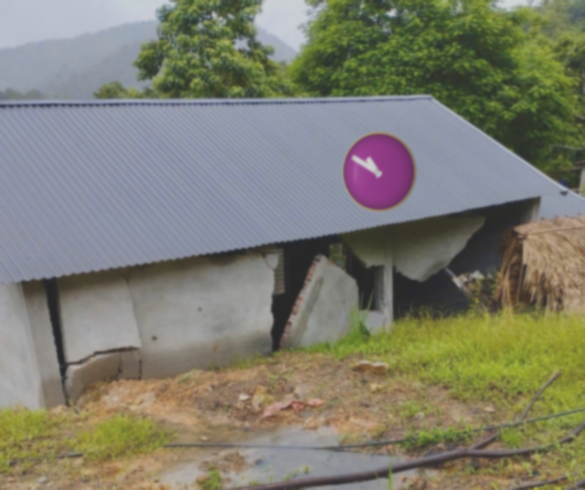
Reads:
h=10 m=50
